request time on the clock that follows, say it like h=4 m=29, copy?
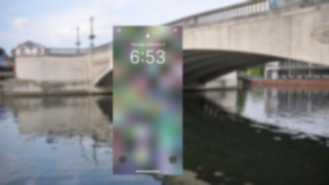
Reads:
h=6 m=53
